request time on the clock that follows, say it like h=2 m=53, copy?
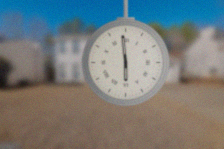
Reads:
h=5 m=59
